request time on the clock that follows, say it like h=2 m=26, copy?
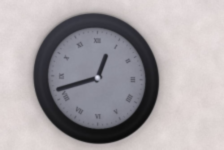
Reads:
h=12 m=42
